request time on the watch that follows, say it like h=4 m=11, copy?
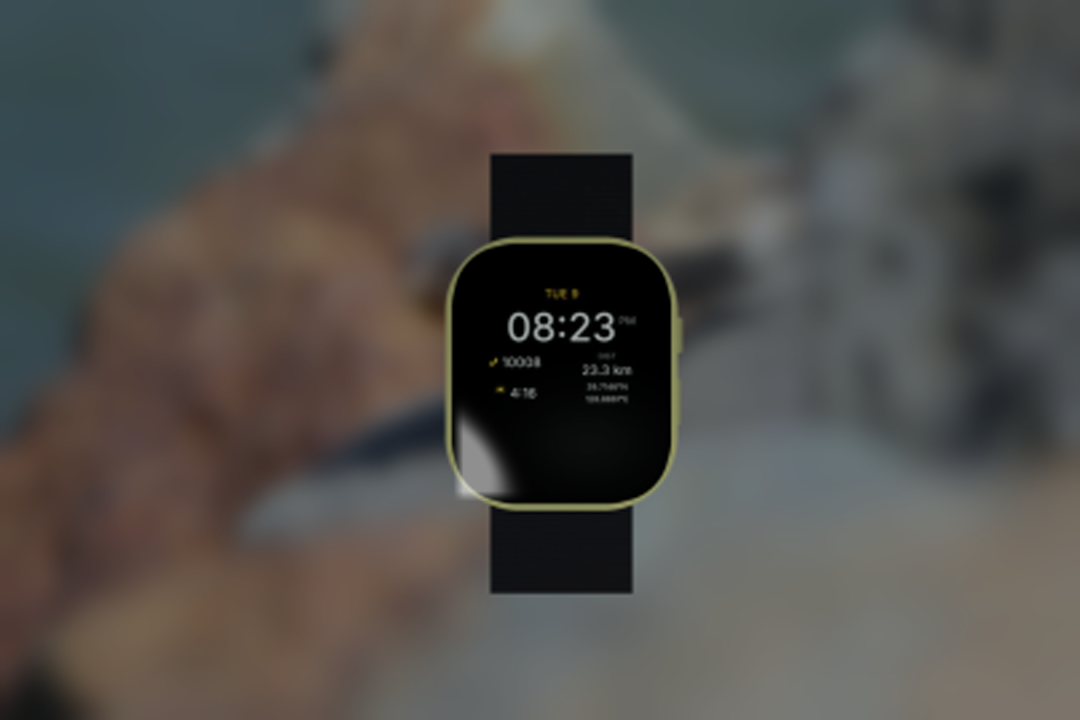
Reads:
h=8 m=23
